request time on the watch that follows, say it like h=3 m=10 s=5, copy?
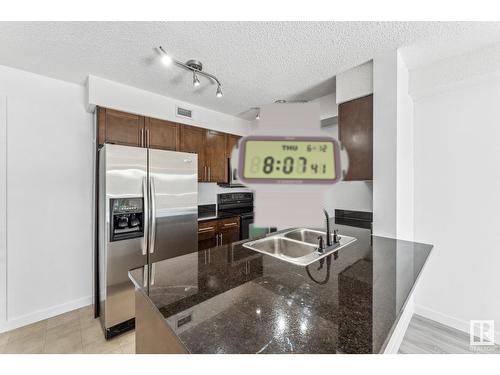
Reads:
h=8 m=7 s=41
